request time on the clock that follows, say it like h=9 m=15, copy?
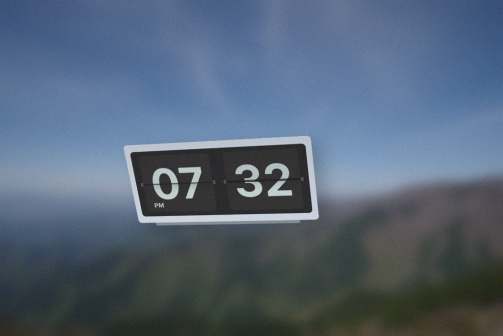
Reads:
h=7 m=32
